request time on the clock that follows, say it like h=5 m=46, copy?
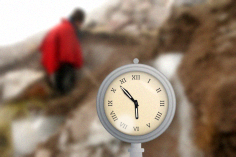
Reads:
h=5 m=53
